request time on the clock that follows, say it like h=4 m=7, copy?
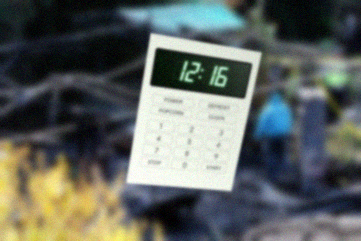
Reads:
h=12 m=16
